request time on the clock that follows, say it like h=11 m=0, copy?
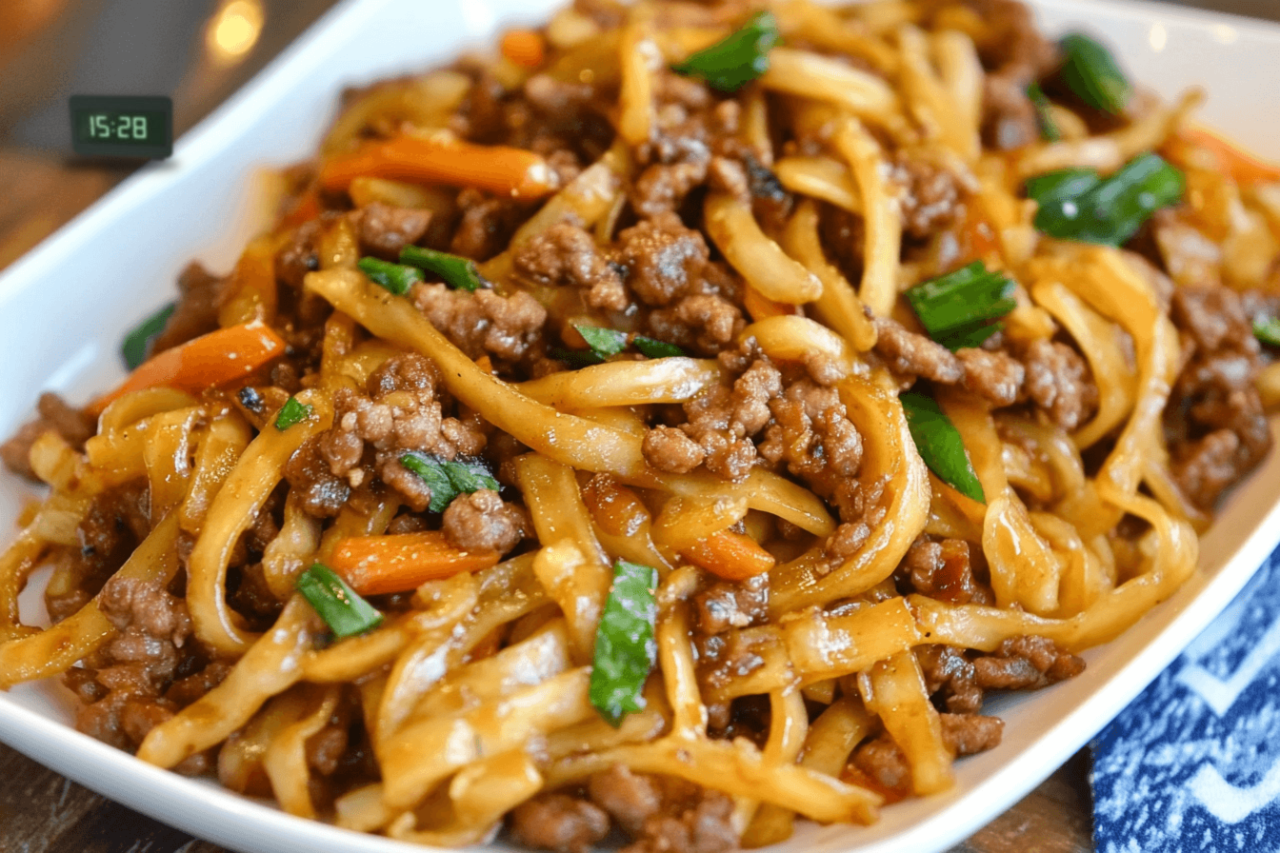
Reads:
h=15 m=28
